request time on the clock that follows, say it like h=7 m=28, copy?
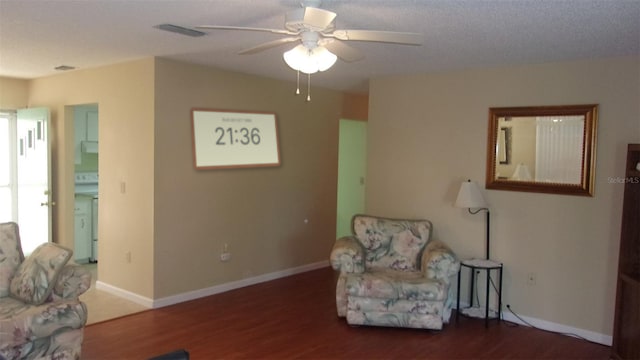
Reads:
h=21 m=36
